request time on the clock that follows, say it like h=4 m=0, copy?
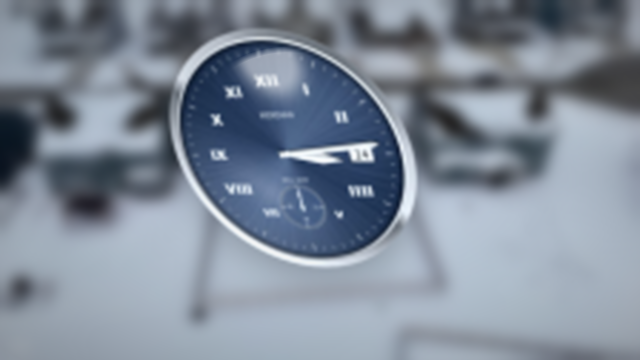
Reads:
h=3 m=14
